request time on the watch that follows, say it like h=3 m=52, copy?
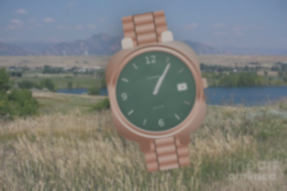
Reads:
h=1 m=6
